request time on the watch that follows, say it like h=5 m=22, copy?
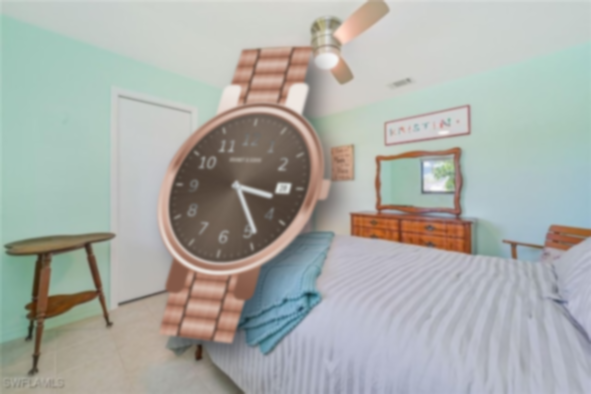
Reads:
h=3 m=24
